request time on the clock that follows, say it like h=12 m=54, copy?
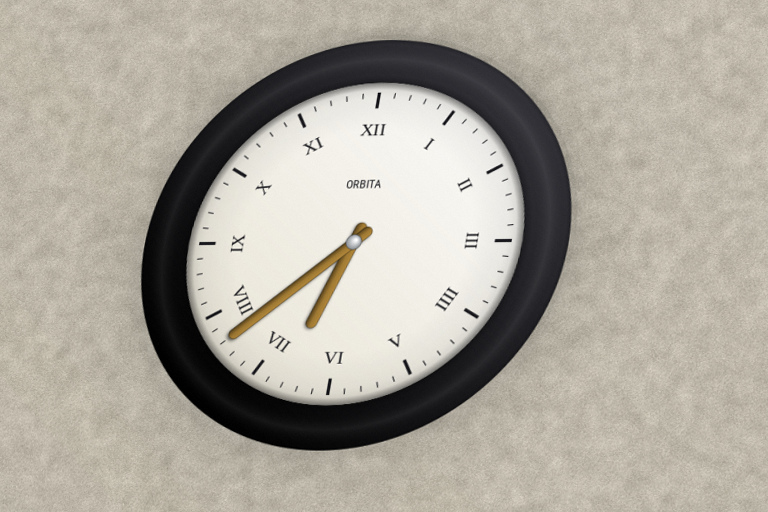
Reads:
h=6 m=38
